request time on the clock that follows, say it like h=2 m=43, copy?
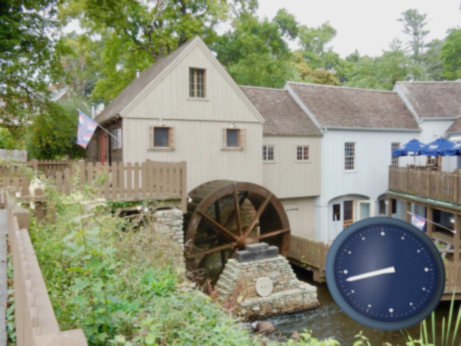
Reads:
h=8 m=43
